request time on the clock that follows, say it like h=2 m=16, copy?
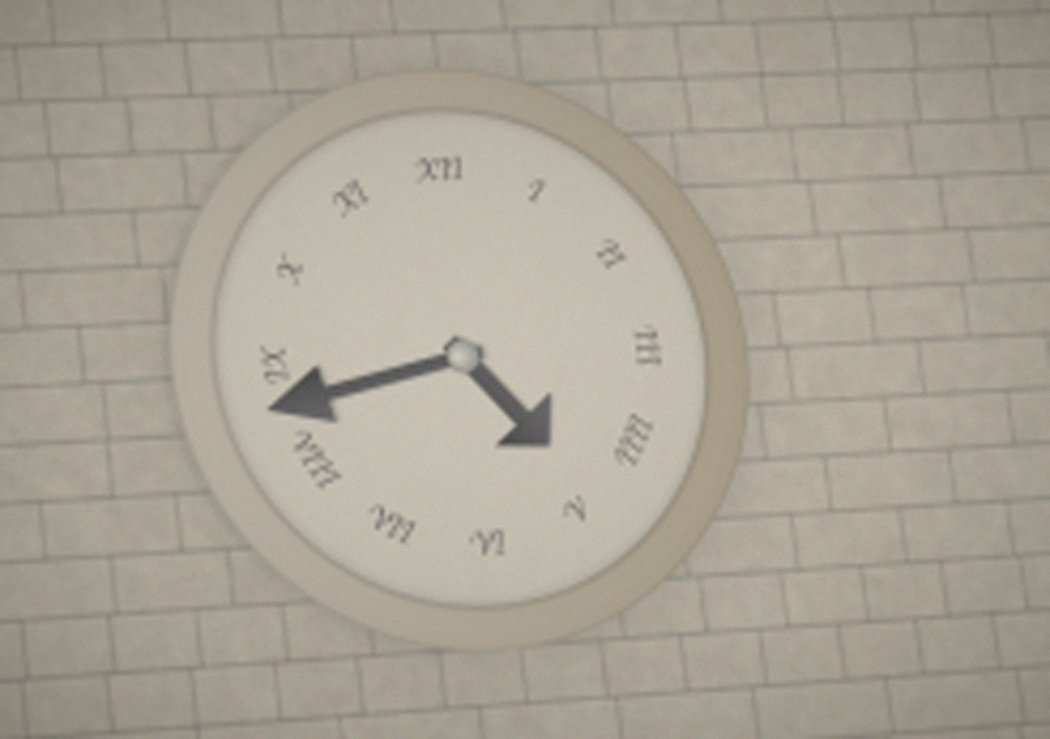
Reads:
h=4 m=43
